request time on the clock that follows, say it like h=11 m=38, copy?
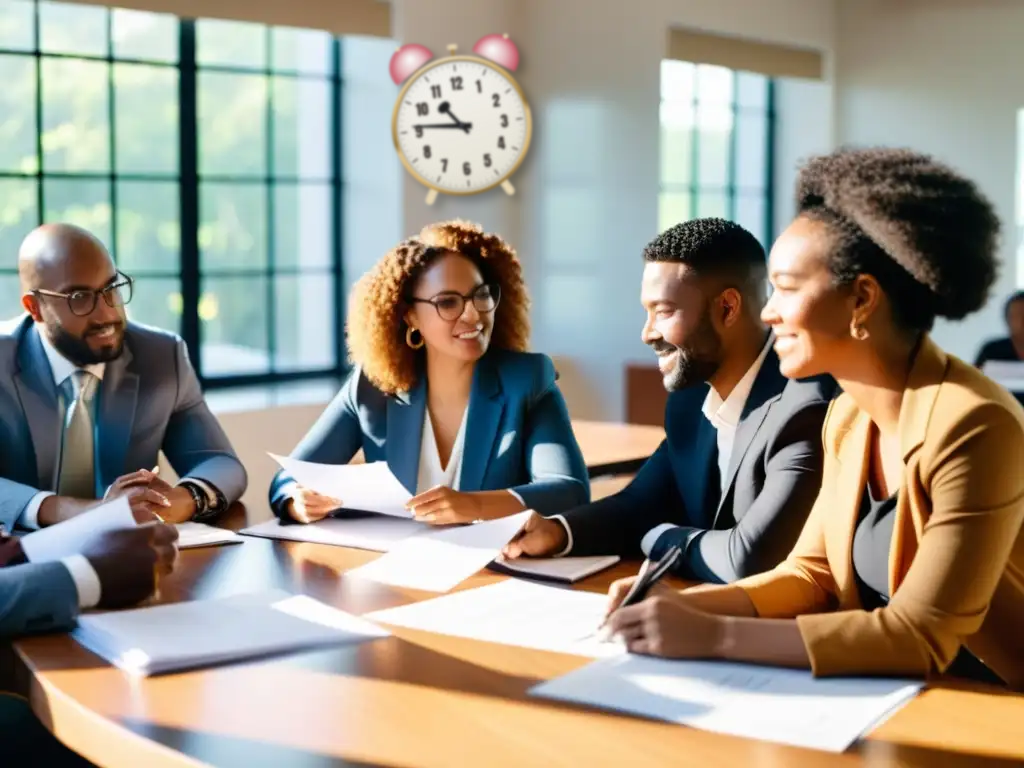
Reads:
h=10 m=46
